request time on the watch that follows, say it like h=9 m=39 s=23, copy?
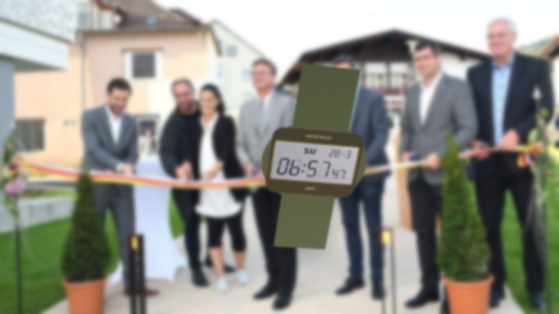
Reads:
h=6 m=57 s=47
